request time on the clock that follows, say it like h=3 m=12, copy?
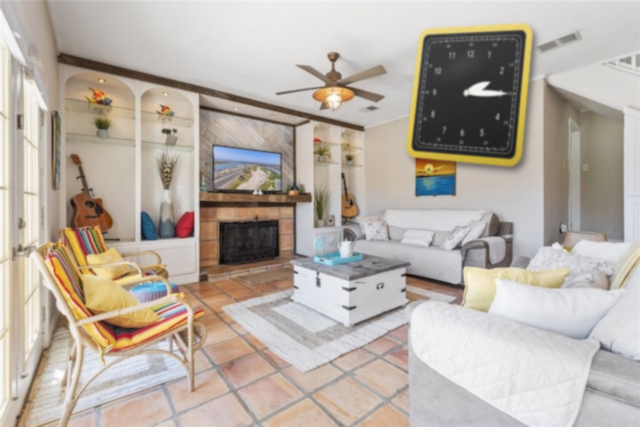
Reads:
h=2 m=15
